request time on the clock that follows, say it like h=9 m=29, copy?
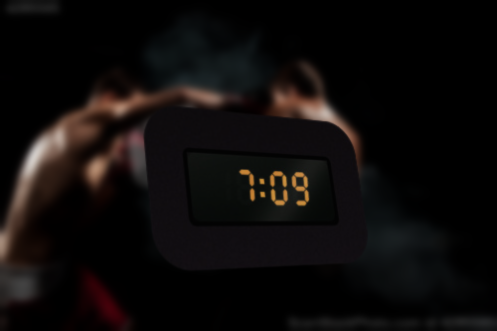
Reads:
h=7 m=9
